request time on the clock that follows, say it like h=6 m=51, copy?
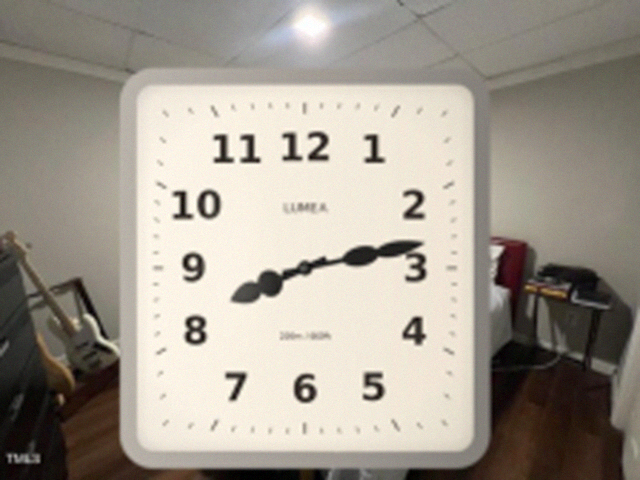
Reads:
h=8 m=13
